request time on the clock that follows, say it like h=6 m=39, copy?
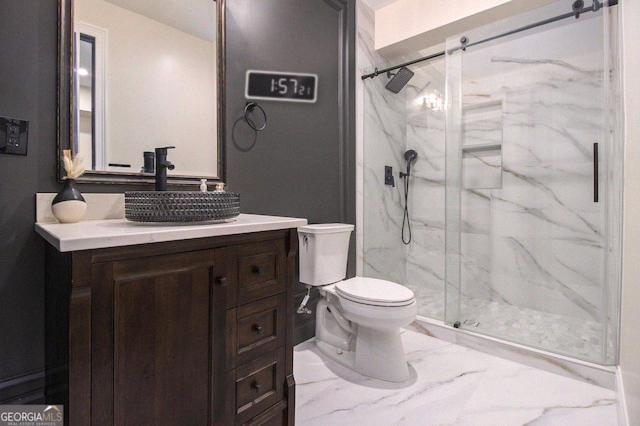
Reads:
h=1 m=57
